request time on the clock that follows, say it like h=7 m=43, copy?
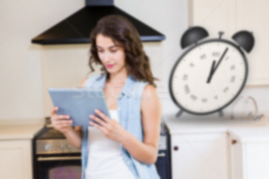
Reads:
h=12 m=3
